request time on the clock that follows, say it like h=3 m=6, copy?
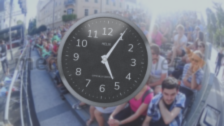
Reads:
h=5 m=5
